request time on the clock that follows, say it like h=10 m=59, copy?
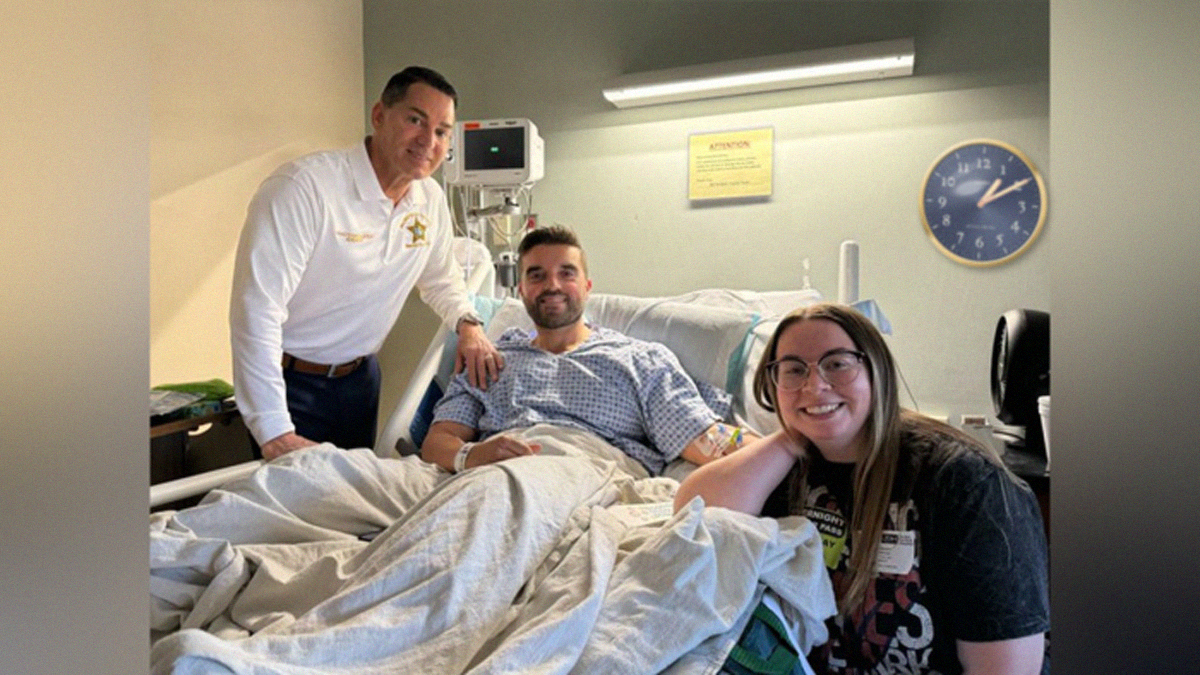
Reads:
h=1 m=10
